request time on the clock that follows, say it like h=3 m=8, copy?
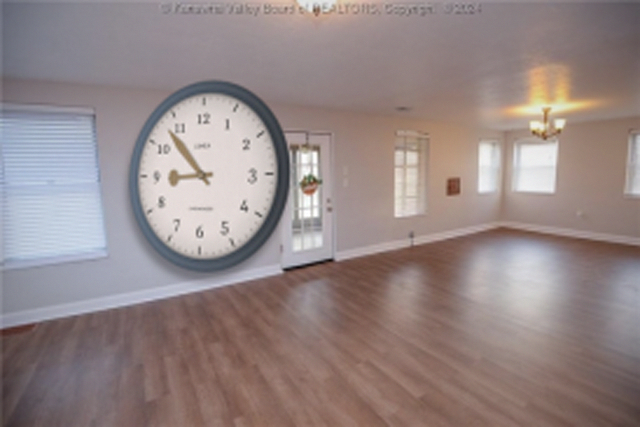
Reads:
h=8 m=53
